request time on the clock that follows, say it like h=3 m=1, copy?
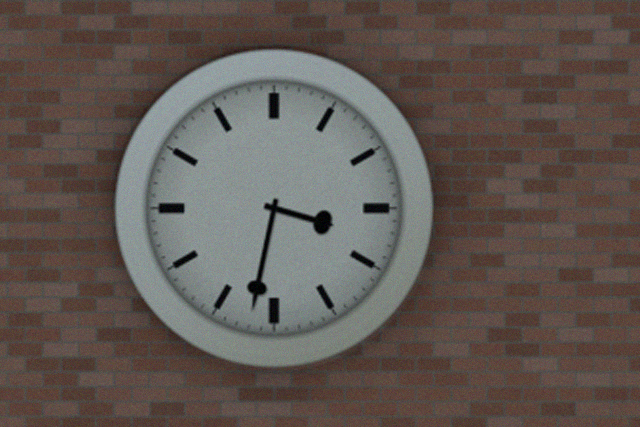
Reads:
h=3 m=32
